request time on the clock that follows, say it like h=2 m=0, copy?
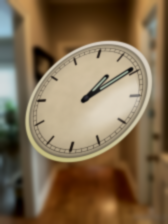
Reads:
h=1 m=9
